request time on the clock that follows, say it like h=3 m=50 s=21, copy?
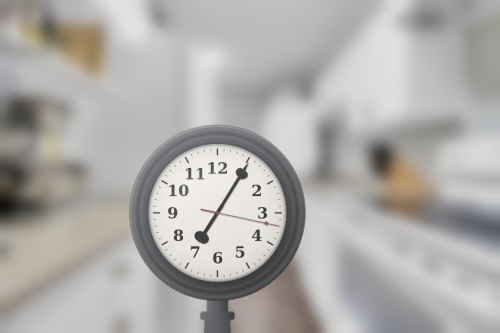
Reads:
h=7 m=5 s=17
